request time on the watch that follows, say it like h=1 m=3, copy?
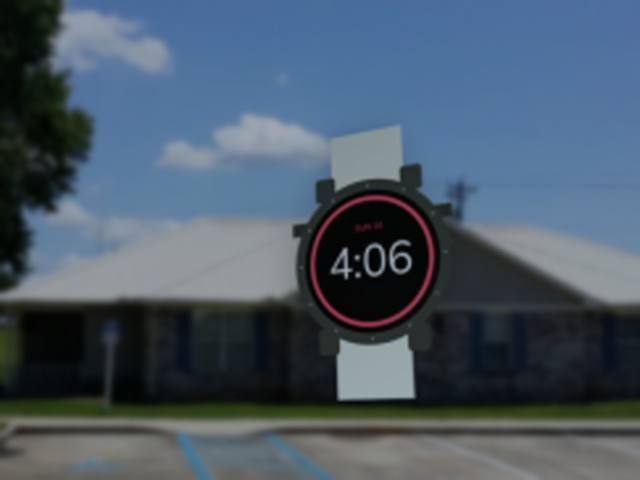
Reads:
h=4 m=6
